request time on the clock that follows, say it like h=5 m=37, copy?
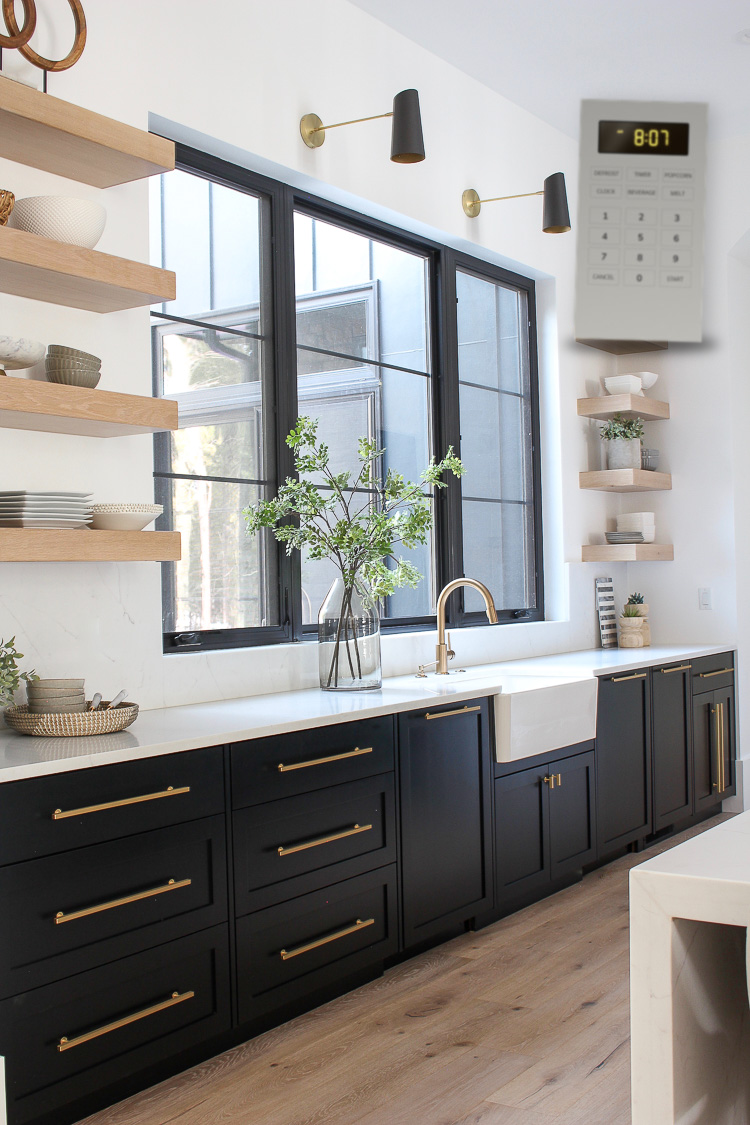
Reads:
h=8 m=7
